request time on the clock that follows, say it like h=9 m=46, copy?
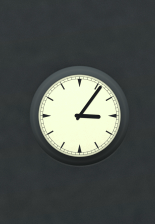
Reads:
h=3 m=6
